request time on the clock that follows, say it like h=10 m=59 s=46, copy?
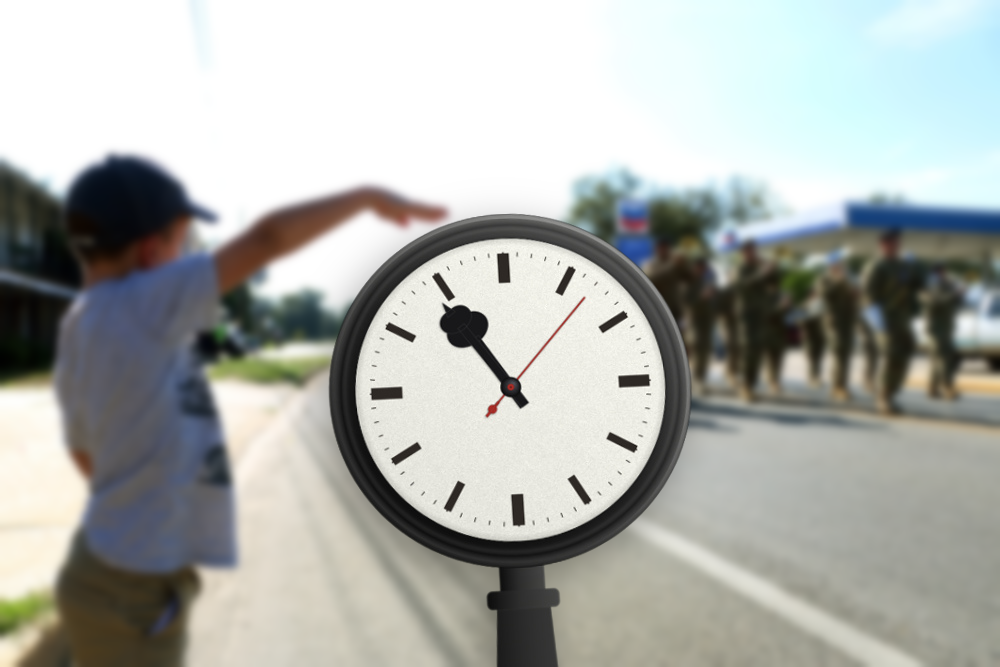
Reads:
h=10 m=54 s=7
